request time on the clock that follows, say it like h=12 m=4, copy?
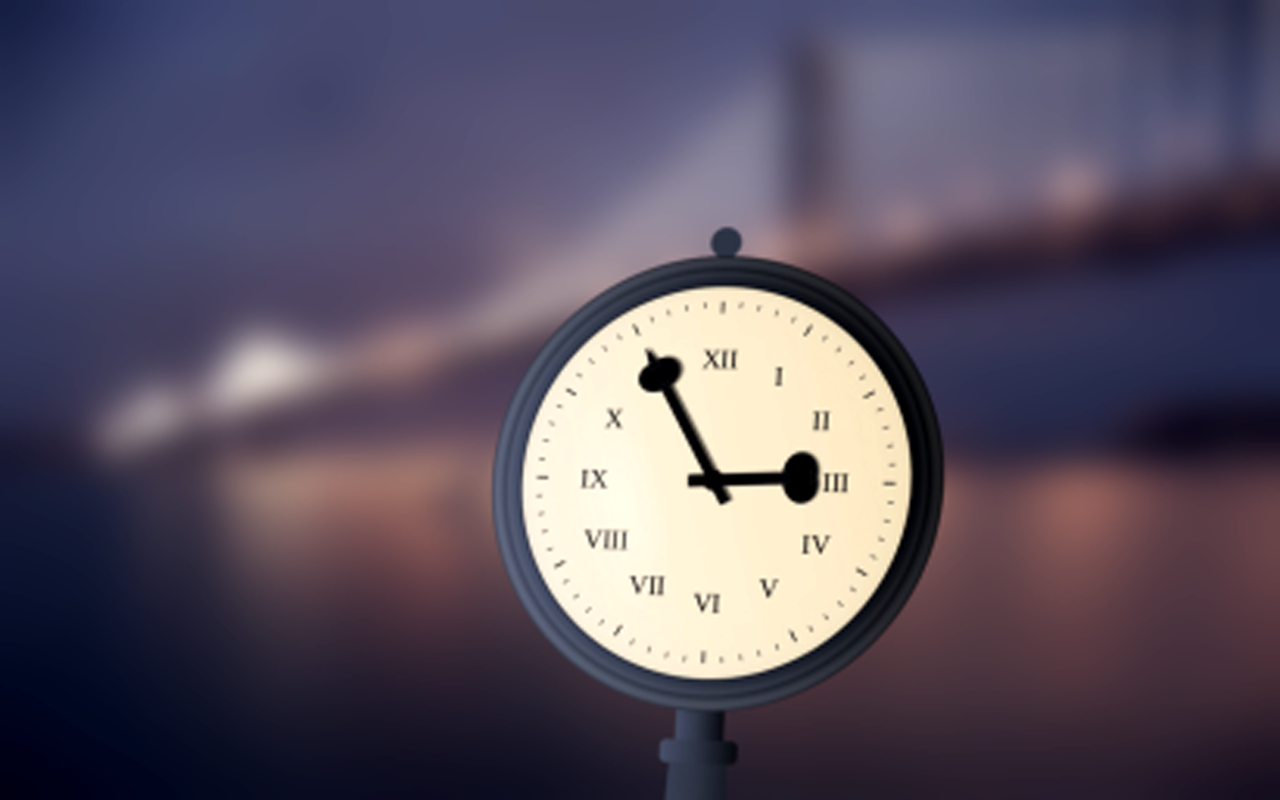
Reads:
h=2 m=55
